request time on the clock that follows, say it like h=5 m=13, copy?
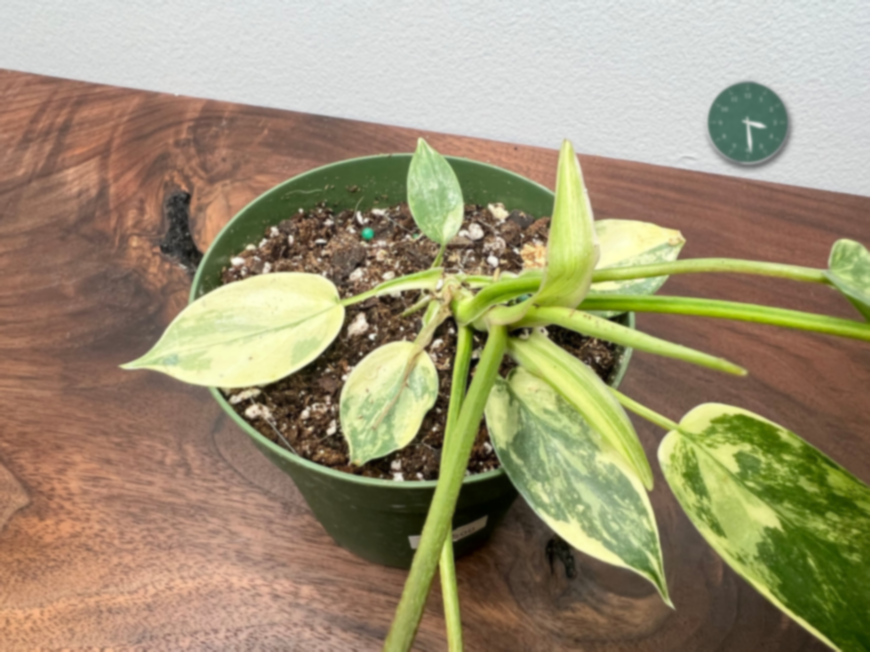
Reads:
h=3 m=29
